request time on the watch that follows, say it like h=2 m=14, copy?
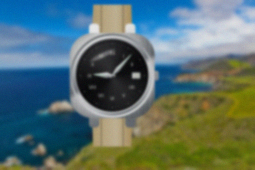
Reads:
h=9 m=7
